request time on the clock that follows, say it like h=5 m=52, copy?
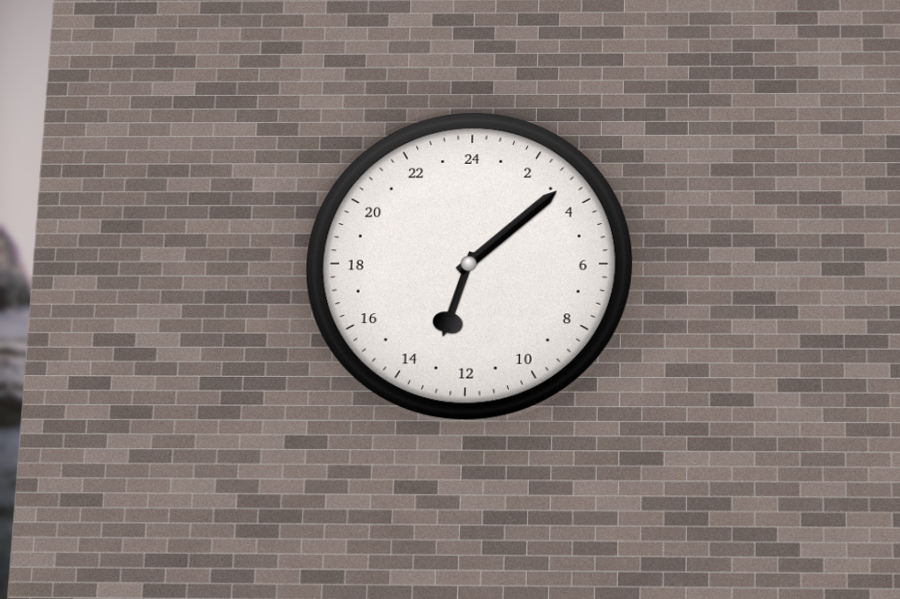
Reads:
h=13 m=8
